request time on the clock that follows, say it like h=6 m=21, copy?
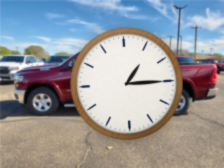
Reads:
h=1 m=15
